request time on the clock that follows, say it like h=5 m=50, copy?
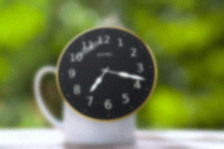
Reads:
h=7 m=18
